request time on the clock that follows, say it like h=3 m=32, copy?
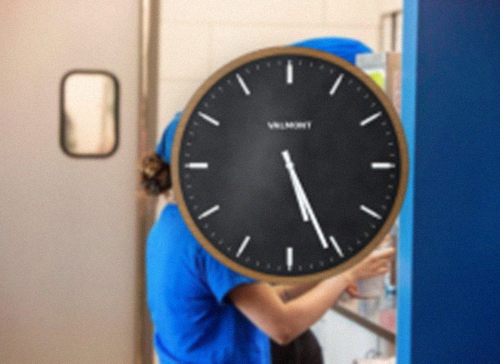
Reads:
h=5 m=26
